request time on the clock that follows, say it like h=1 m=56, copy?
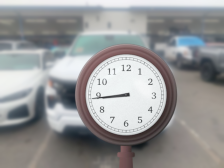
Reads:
h=8 m=44
